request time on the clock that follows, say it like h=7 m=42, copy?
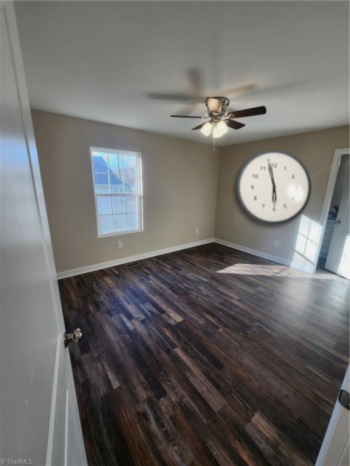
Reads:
h=5 m=58
